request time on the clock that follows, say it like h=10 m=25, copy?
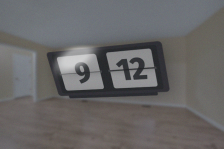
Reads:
h=9 m=12
